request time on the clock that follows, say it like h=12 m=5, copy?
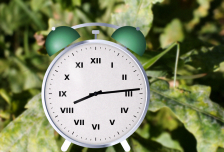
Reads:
h=8 m=14
